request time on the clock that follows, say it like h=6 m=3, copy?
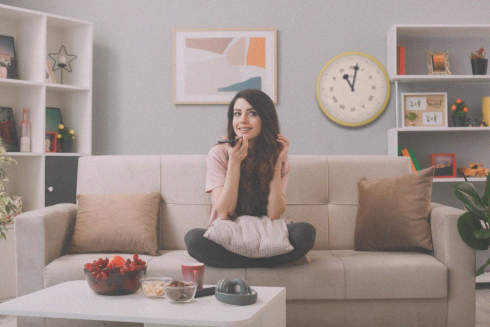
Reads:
h=11 m=2
